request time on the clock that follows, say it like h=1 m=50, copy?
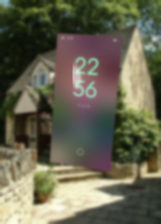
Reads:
h=22 m=56
